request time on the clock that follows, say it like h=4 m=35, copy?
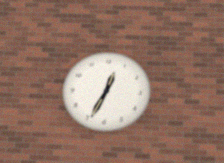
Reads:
h=12 m=34
